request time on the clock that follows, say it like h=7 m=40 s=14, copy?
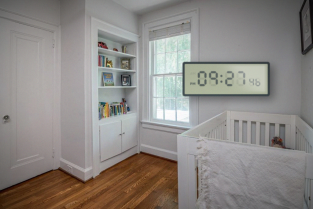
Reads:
h=9 m=27 s=46
